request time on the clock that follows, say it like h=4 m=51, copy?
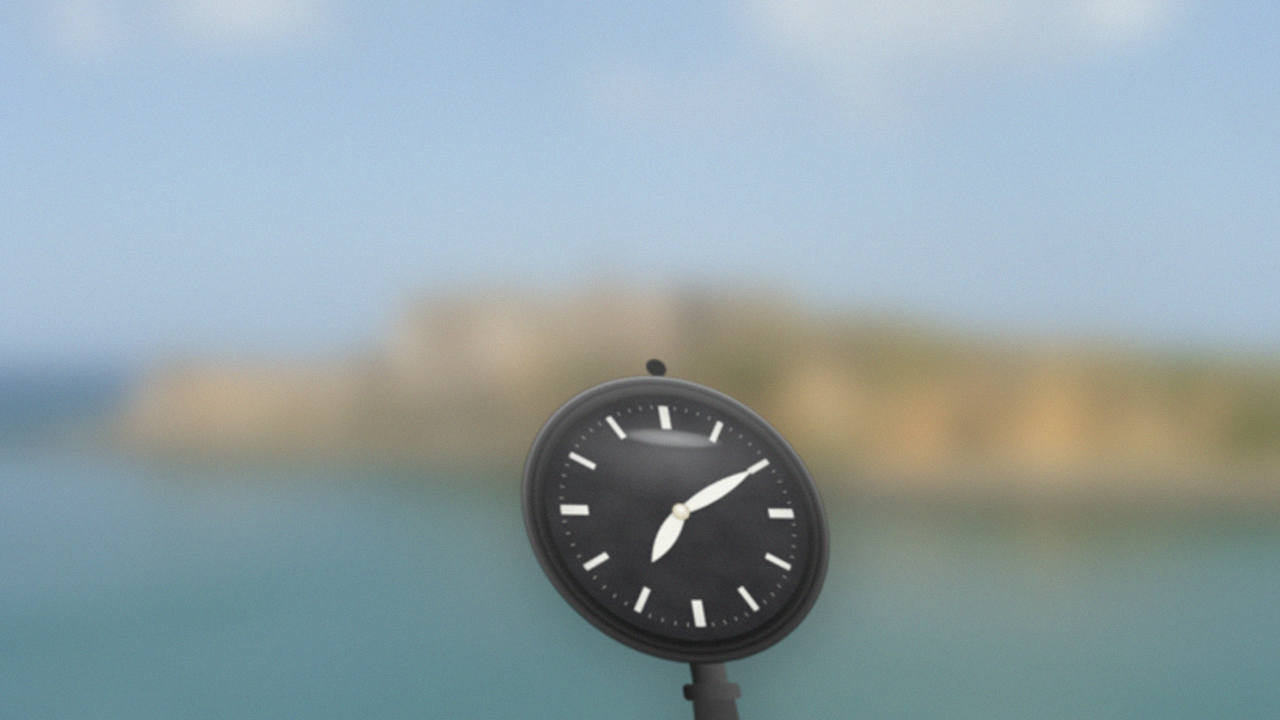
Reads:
h=7 m=10
